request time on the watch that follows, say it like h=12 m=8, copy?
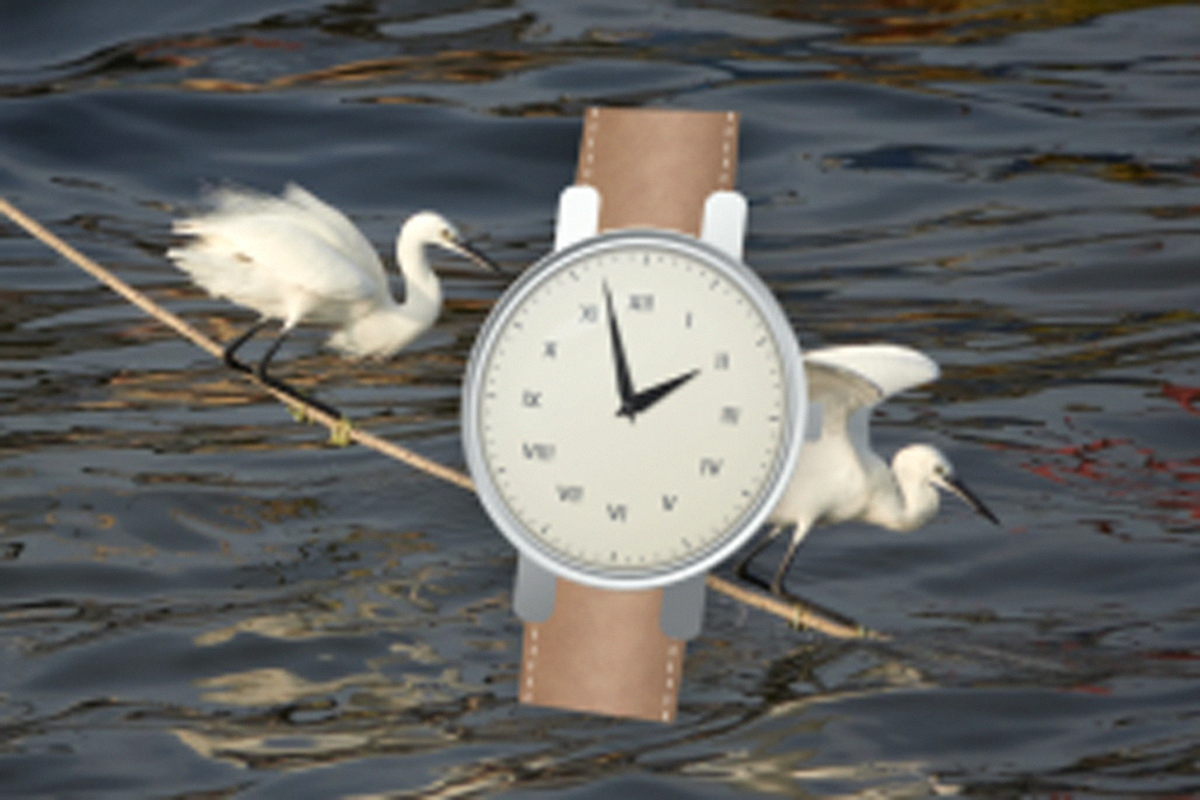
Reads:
h=1 m=57
